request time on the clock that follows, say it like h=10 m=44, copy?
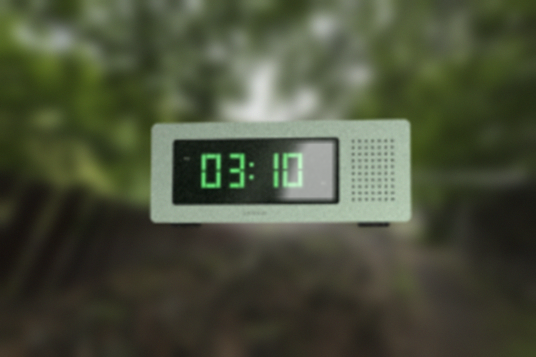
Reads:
h=3 m=10
